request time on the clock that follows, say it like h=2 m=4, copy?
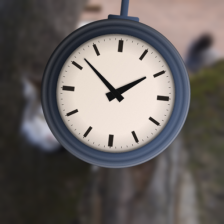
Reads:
h=1 m=52
